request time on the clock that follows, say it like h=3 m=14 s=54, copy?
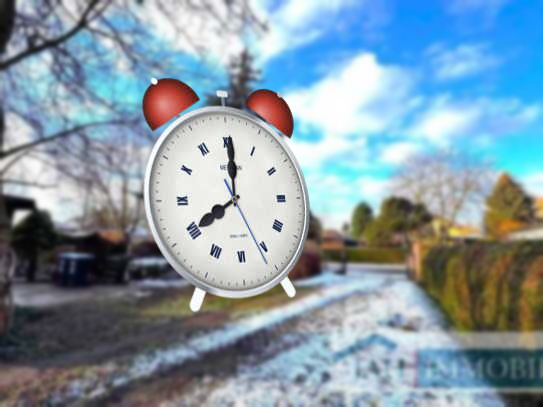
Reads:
h=8 m=0 s=26
